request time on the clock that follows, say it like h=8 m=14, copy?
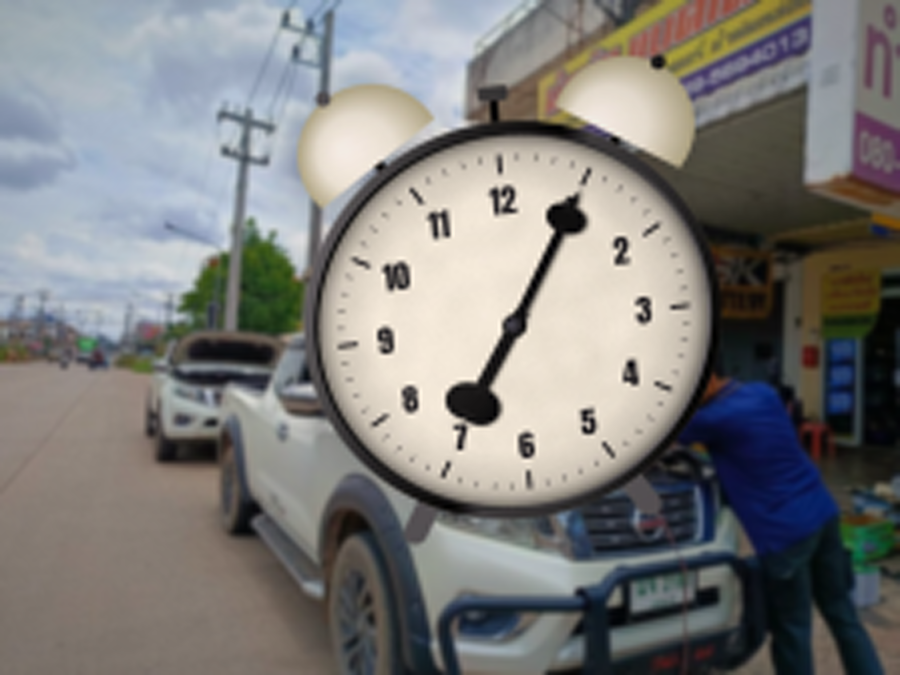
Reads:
h=7 m=5
